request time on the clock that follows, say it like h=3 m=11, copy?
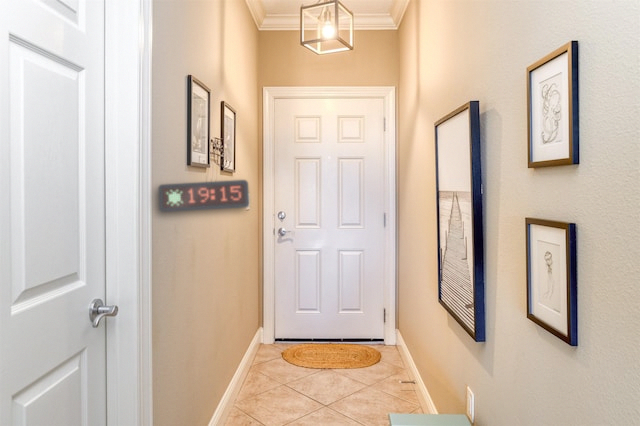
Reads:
h=19 m=15
